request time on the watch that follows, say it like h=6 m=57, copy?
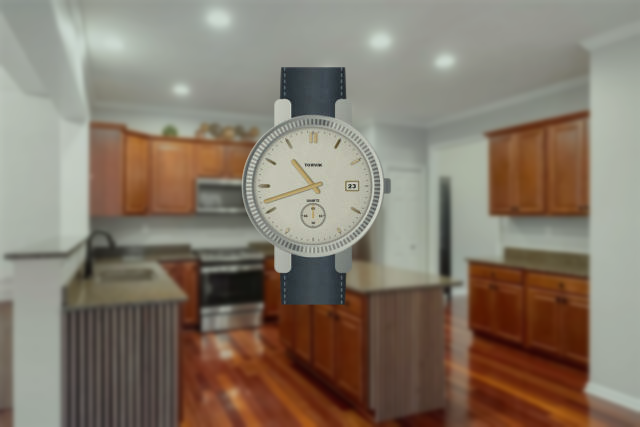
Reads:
h=10 m=42
